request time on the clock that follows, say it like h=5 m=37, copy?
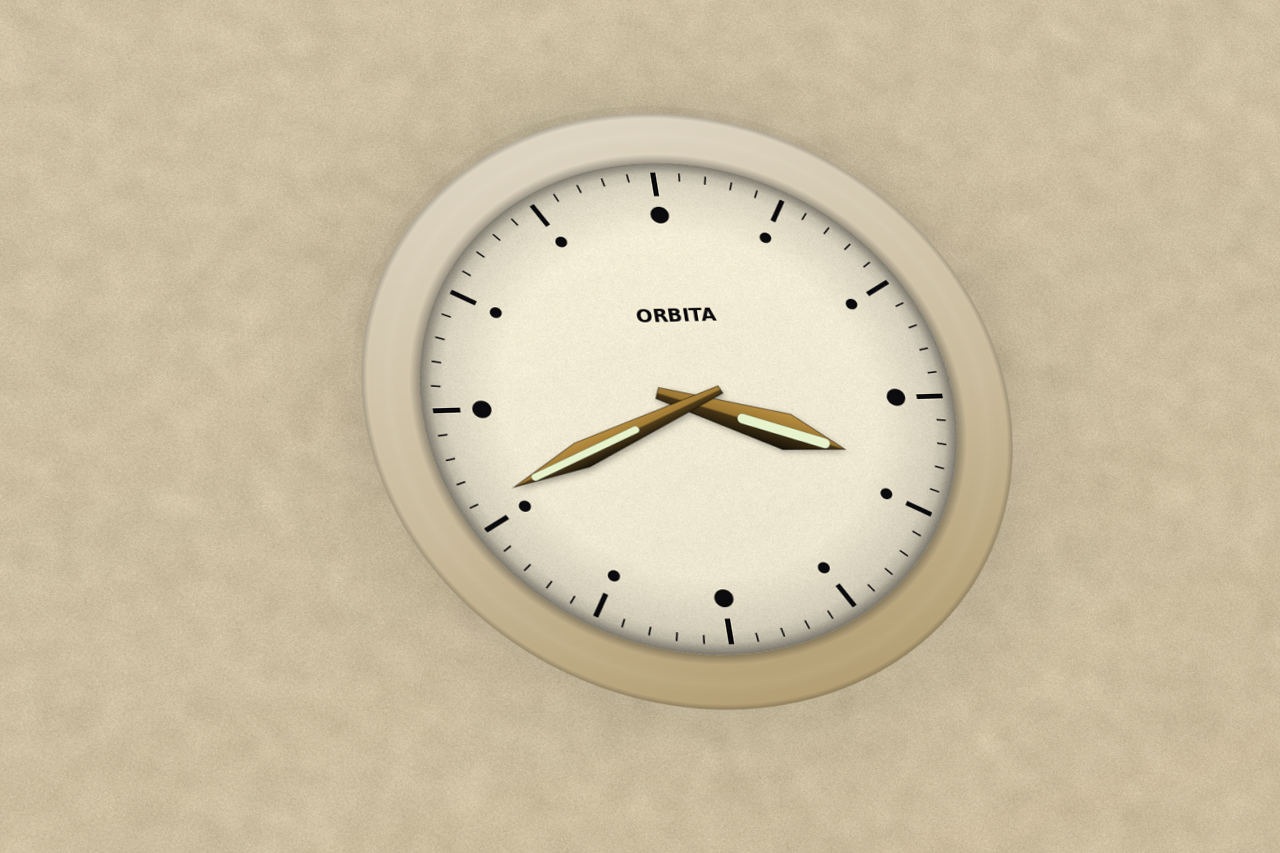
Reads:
h=3 m=41
